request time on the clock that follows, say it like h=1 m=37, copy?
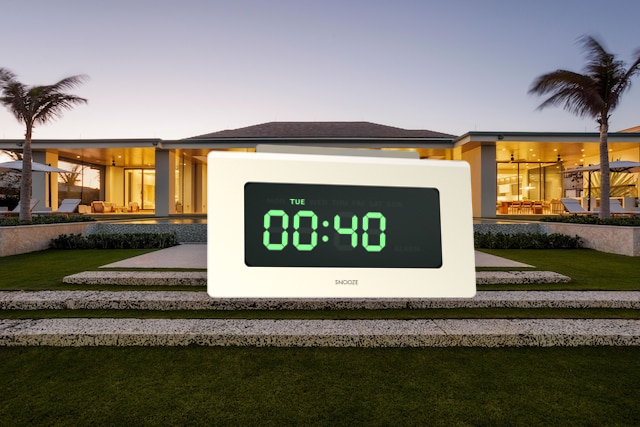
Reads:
h=0 m=40
